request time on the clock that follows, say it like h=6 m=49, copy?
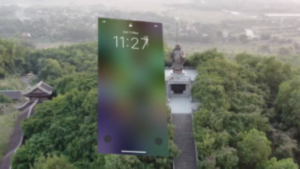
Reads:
h=11 m=27
